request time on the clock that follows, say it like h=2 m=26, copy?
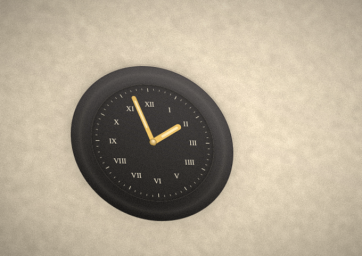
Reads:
h=1 m=57
